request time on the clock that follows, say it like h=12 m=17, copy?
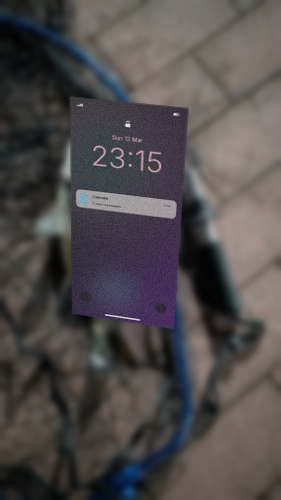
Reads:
h=23 m=15
